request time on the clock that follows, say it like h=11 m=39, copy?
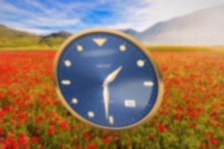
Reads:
h=1 m=31
